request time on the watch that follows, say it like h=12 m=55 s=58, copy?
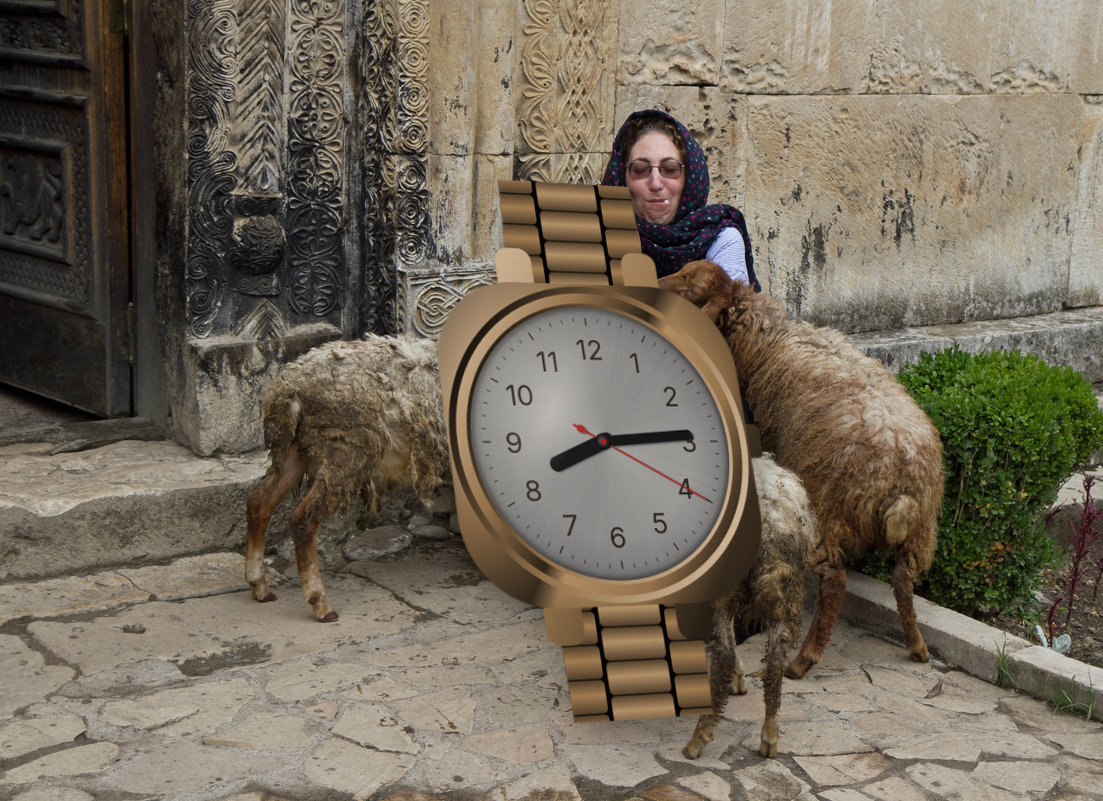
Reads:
h=8 m=14 s=20
